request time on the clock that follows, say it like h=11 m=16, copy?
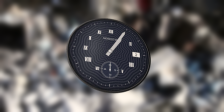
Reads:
h=1 m=5
